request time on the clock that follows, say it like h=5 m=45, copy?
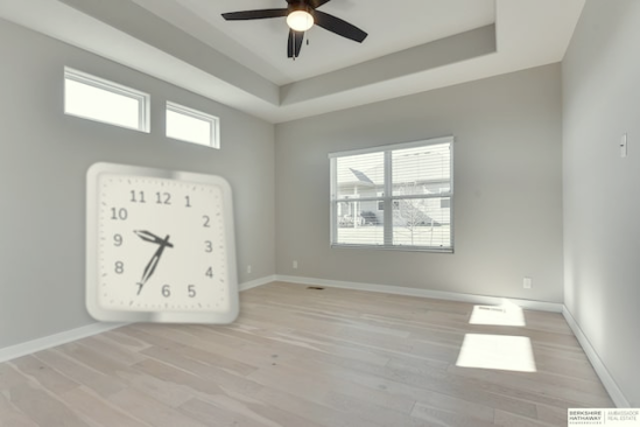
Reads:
h=9 m=35
